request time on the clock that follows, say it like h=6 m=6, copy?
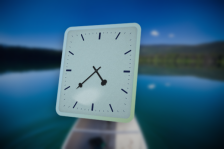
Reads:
h=4 m=38
